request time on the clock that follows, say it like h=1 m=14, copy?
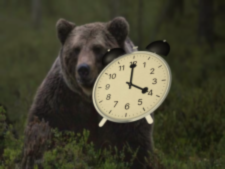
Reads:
h=4 m=0
